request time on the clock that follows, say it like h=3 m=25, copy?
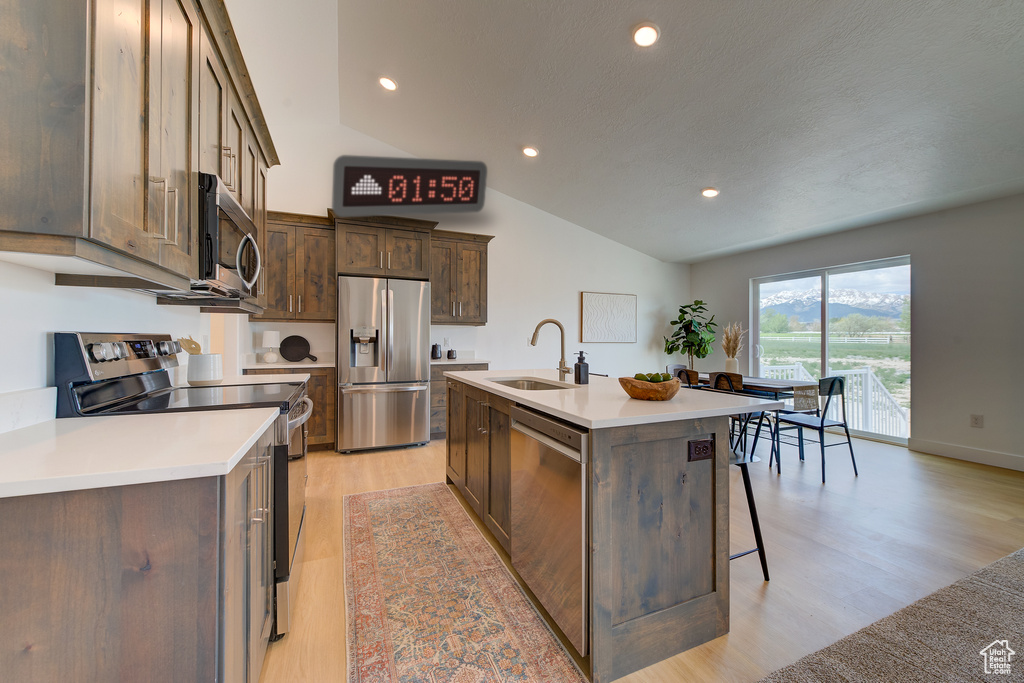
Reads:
h=1 m=50
